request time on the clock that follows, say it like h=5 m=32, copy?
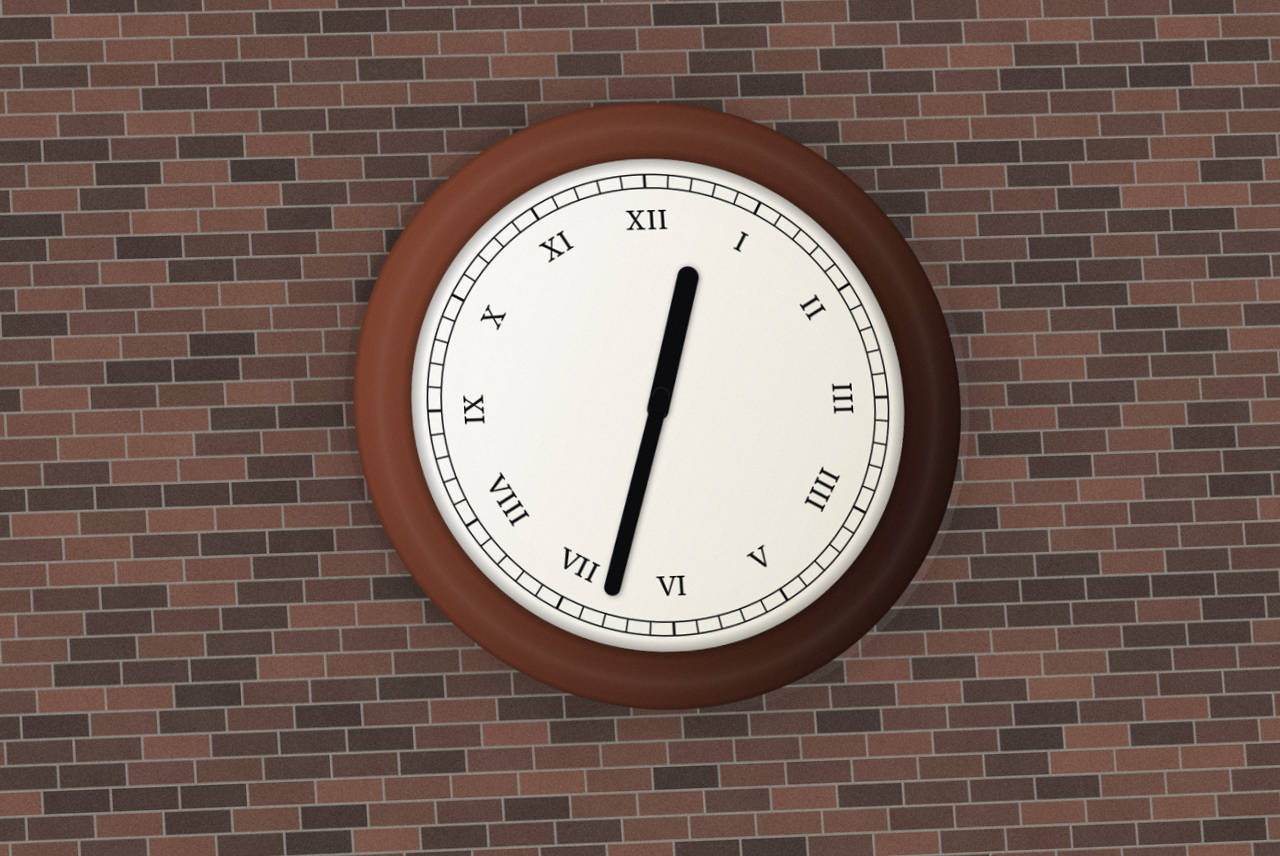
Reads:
h=12 m=33
